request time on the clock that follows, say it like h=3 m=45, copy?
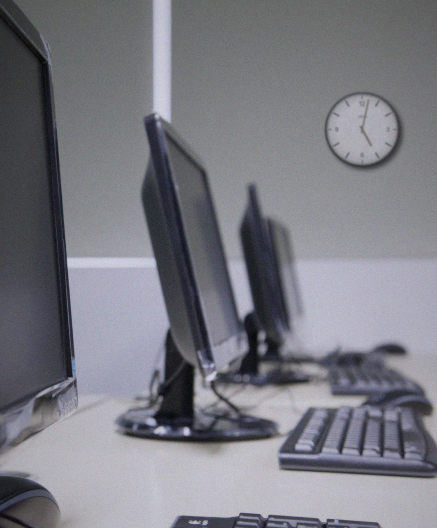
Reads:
h=5 m=2
